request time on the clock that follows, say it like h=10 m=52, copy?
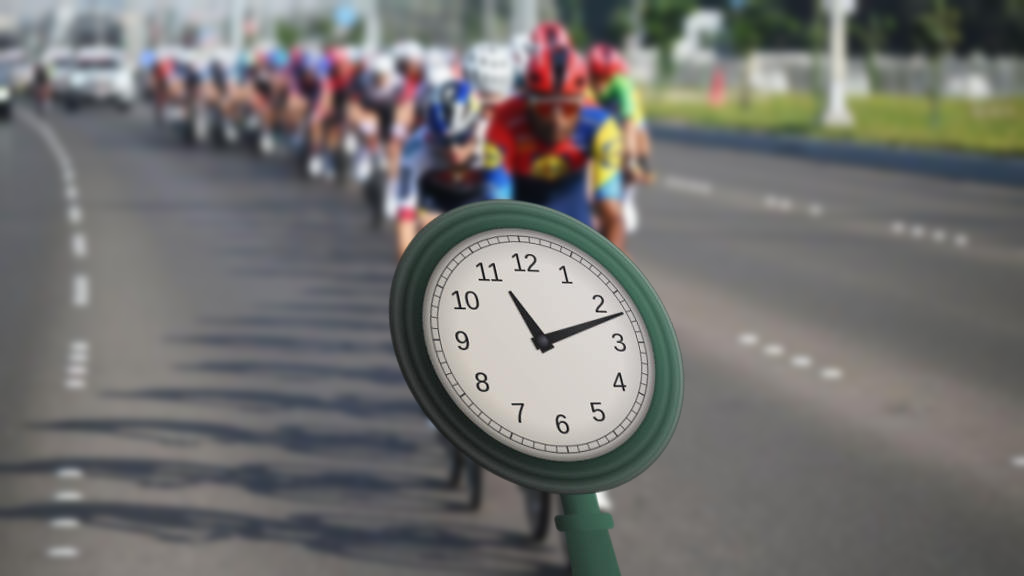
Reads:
h=11 m=12
